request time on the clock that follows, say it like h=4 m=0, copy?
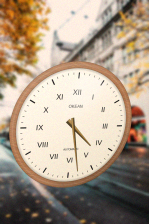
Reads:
h=4 m=28
